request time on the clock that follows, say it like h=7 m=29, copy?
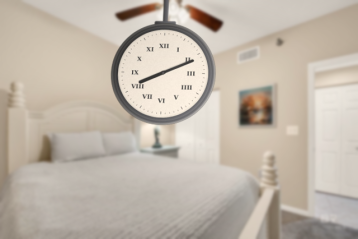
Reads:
h=8 m=11
